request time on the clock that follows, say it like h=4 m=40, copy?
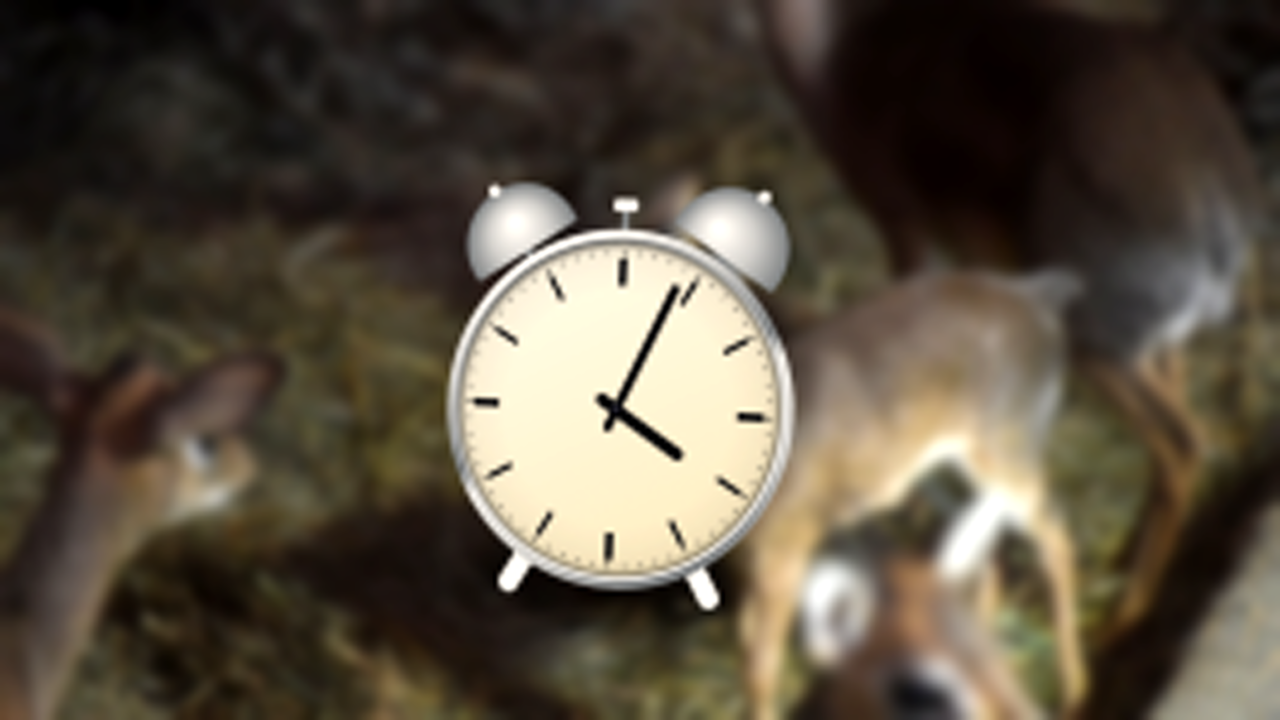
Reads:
h=4 m=4
